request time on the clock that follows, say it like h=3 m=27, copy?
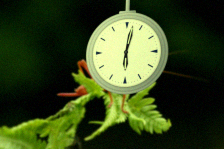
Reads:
h=6 m=2
